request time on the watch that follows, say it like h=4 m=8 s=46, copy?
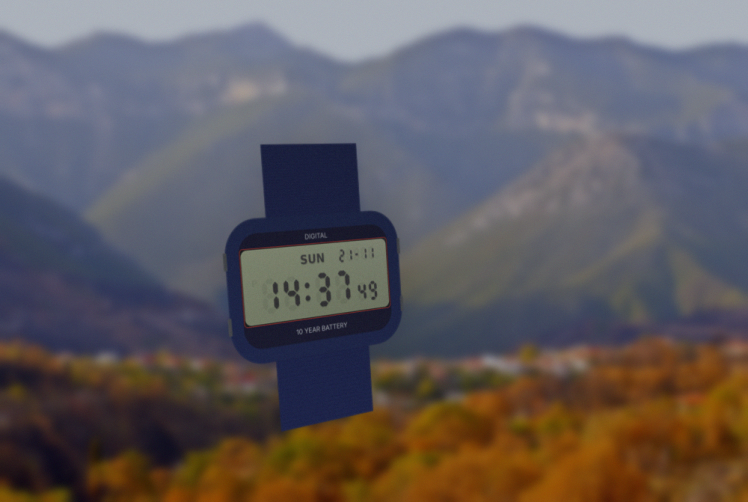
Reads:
h=14 m=37 s=49
